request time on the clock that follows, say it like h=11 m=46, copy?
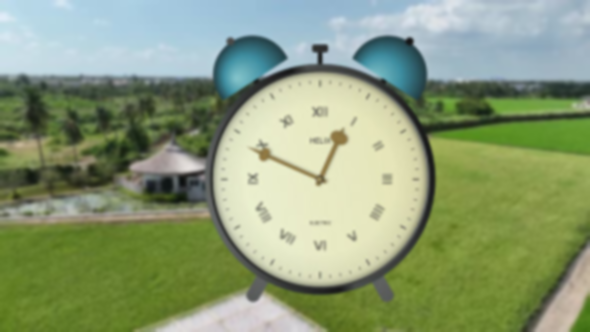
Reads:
h=12 m=49
